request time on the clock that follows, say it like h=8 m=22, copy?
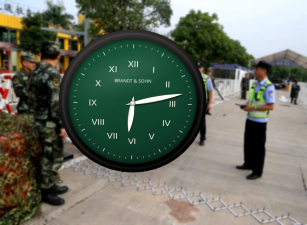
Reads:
h=6 m=13
